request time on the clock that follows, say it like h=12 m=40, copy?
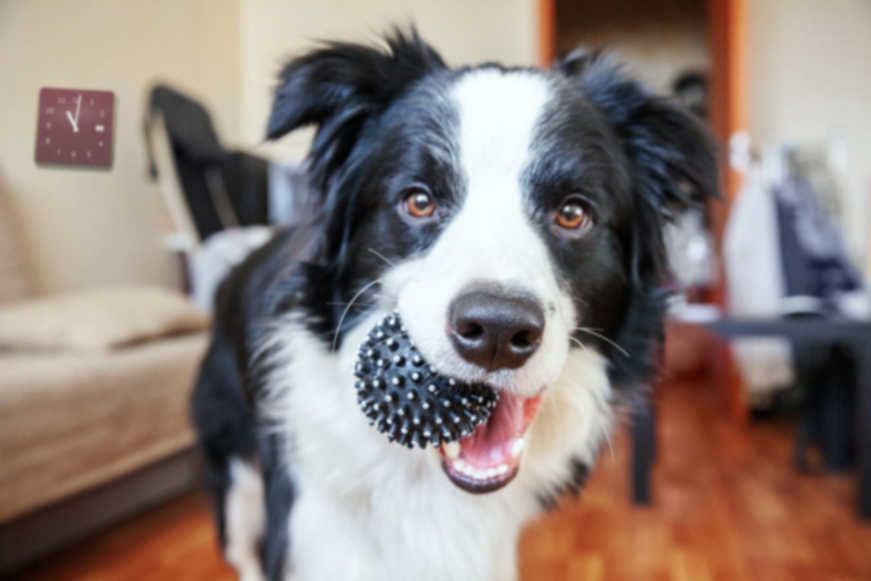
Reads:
h=11 m=1
